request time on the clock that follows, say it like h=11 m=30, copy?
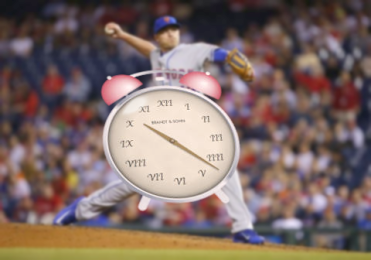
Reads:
h=10 m=22
